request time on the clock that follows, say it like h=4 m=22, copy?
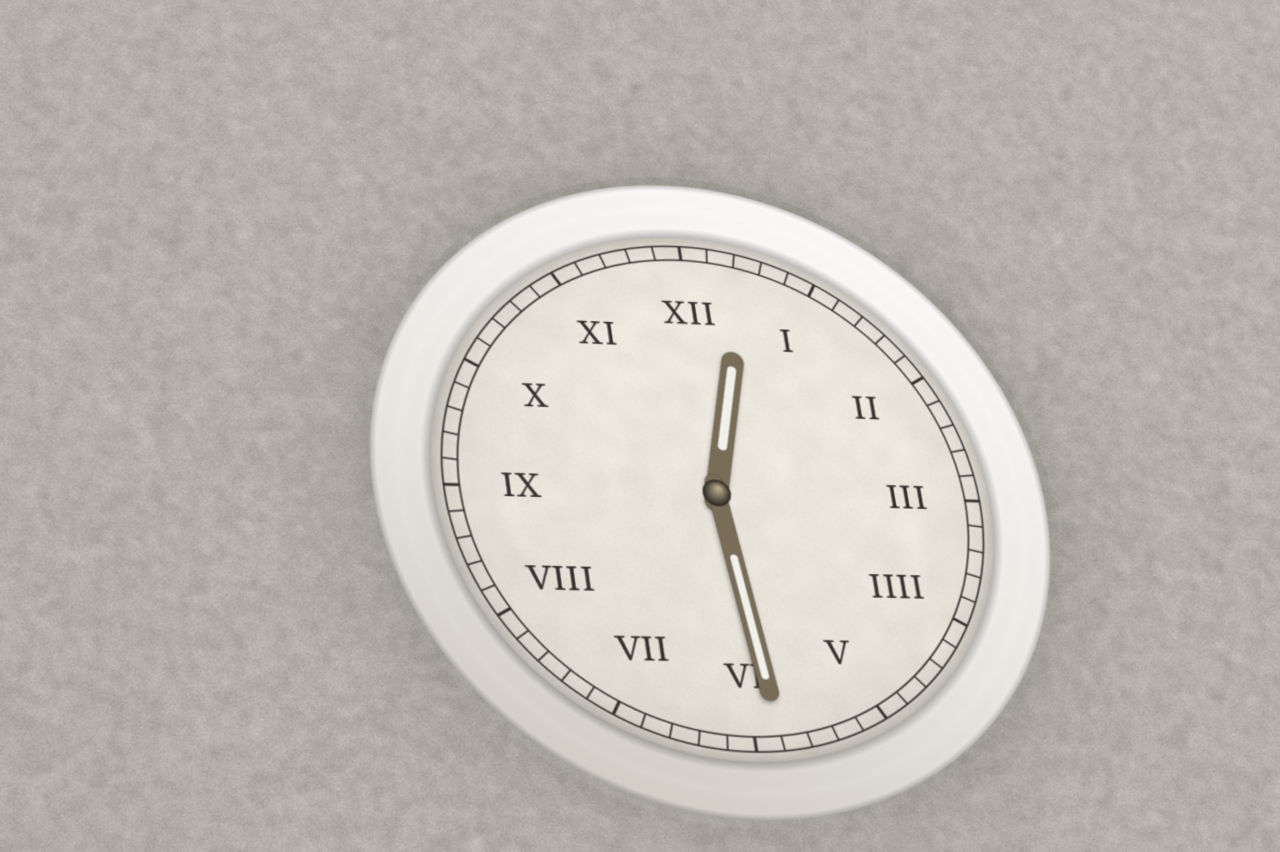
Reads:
h=12 m=29
